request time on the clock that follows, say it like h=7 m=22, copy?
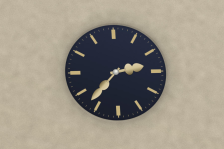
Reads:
h=2 m=37
